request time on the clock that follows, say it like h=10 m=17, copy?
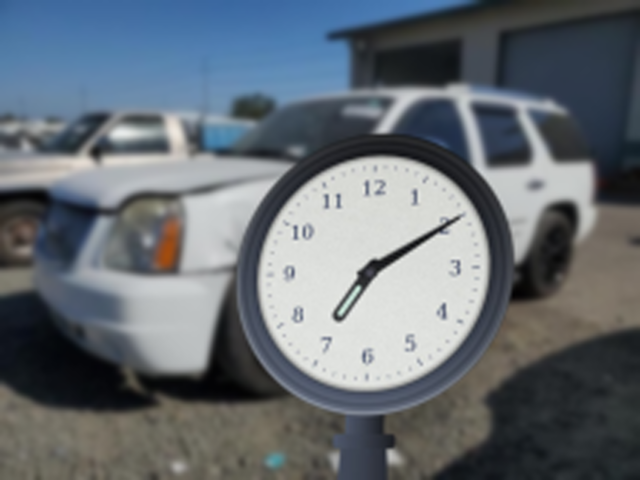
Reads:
h=7 m=10
